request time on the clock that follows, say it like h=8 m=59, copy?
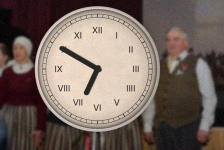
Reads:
h=6 m=50
